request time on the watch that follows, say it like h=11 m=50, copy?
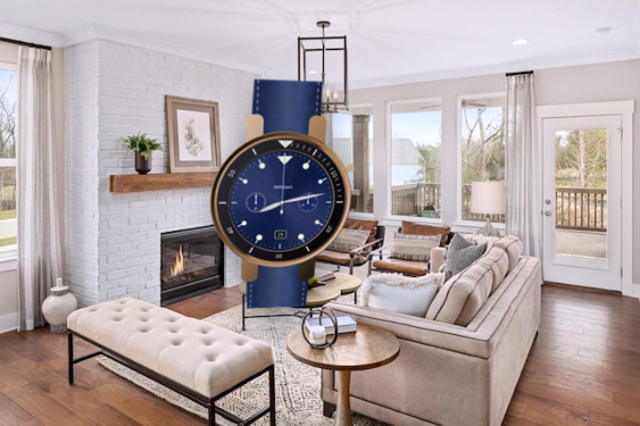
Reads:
h=8 m=13
